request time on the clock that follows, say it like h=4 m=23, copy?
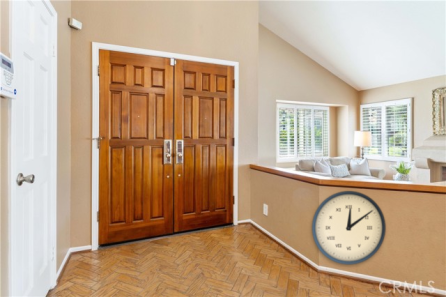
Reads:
h=12 m=9
